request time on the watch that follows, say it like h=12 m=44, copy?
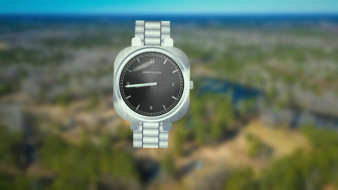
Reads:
h=8 m=44
